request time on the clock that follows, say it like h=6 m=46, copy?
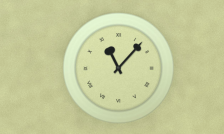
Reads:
h=11 m=7
